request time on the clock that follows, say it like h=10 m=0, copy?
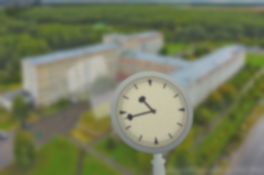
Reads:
h=10 m=43
